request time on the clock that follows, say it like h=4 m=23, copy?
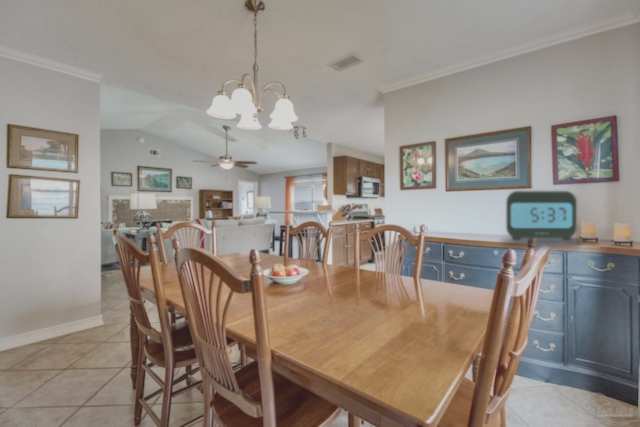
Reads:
h=5 m=37
